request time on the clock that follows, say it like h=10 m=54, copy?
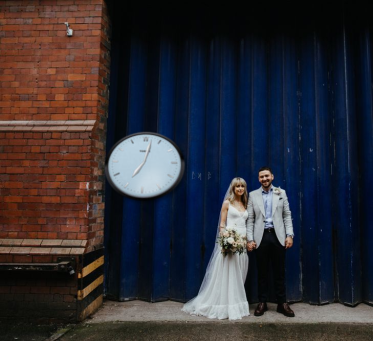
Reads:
h=7 m=2
